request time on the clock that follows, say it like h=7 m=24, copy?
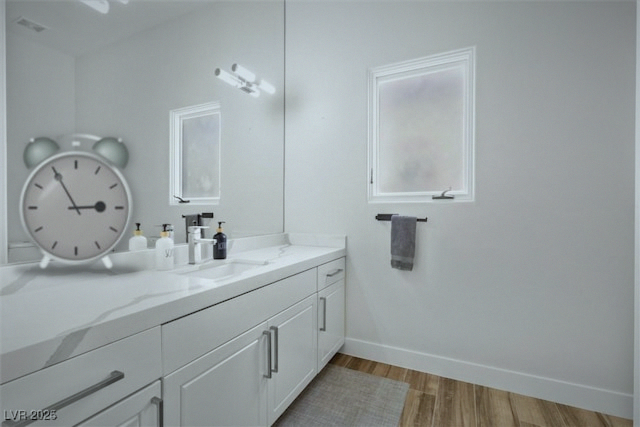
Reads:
h=2 m=55
